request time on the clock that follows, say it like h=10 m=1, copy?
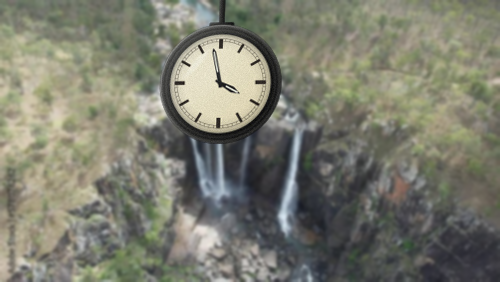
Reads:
h=3 m=58
